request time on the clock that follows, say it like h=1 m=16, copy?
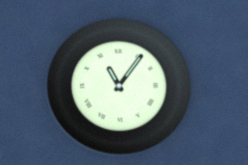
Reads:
h=11 m=6
